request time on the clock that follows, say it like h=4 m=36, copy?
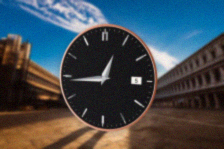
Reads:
h=12 m=44
